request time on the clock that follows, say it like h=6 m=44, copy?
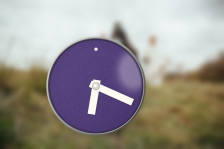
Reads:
h=6 m=19
